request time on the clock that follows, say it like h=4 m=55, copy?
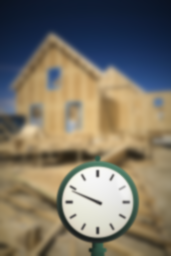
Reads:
h=9 m=49
